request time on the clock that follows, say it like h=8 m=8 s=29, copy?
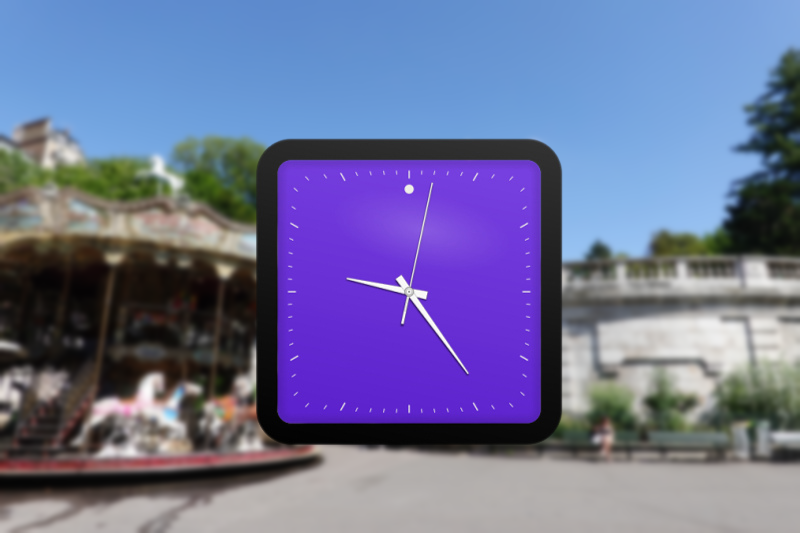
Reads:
h=9 m=24 s=2
